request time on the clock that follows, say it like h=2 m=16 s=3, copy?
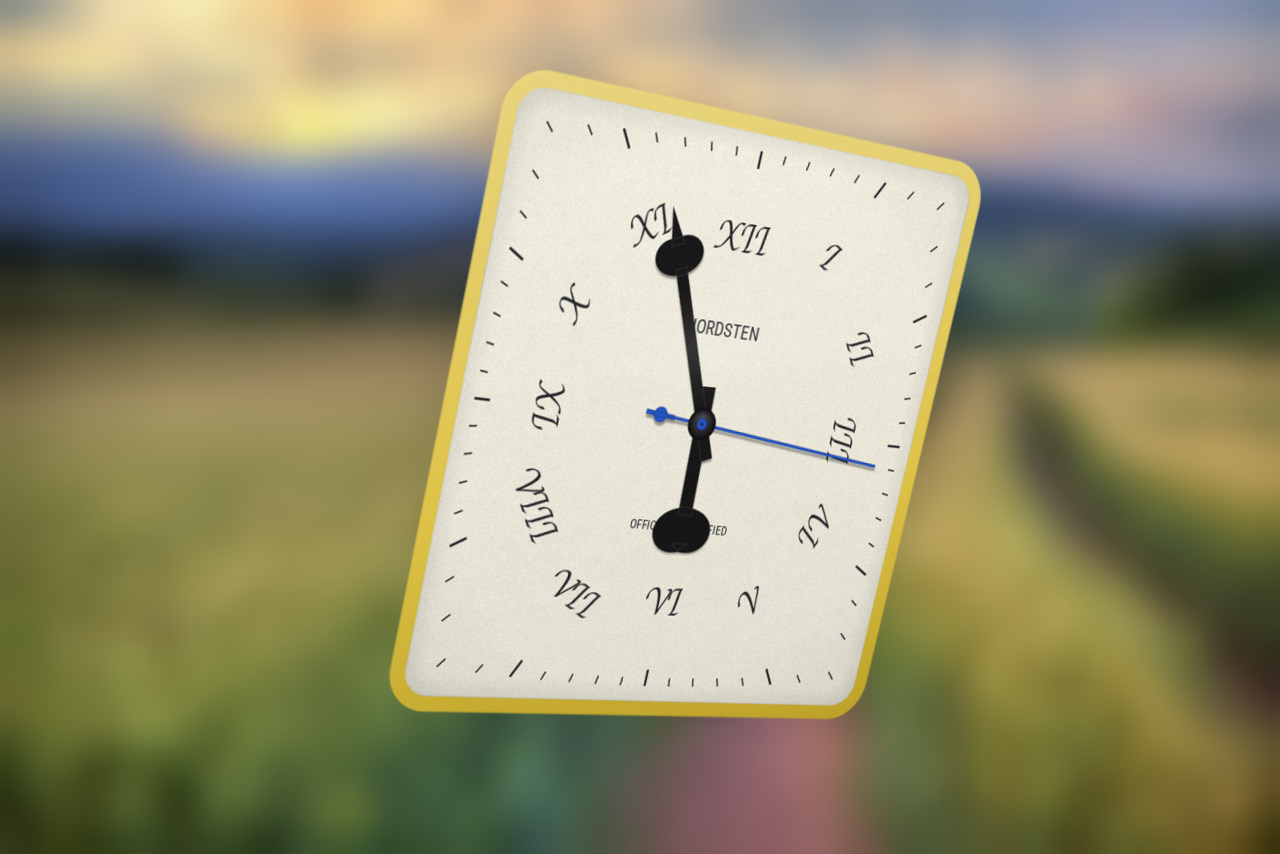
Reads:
h=5 m=56 s=16
